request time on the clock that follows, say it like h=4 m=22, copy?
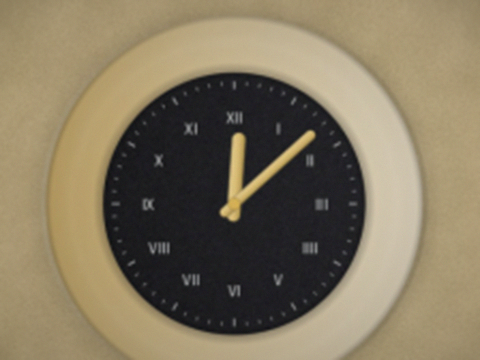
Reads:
h=12 m=8
